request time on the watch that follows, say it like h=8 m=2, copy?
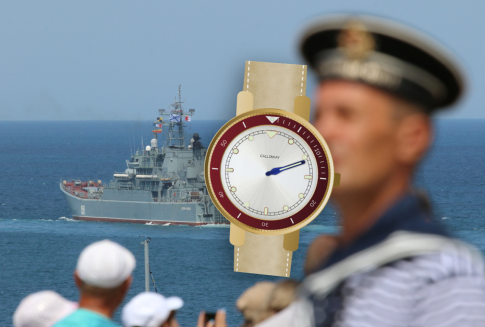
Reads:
h=2 m=11
